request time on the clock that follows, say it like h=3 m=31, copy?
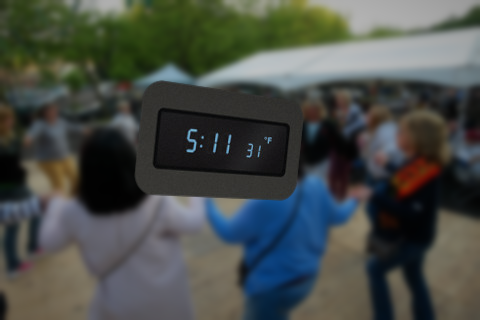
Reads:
h=5 m=11
